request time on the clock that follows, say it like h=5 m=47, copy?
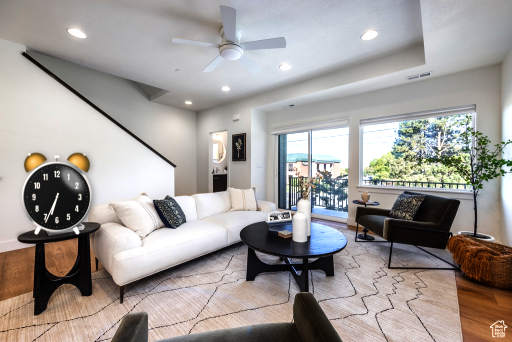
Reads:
h=6 m=34
